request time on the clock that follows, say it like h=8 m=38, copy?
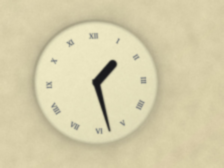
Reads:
h=1 m=28
